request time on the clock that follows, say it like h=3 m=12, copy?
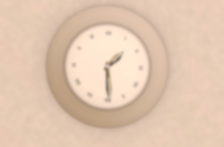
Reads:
h=1 m=29
